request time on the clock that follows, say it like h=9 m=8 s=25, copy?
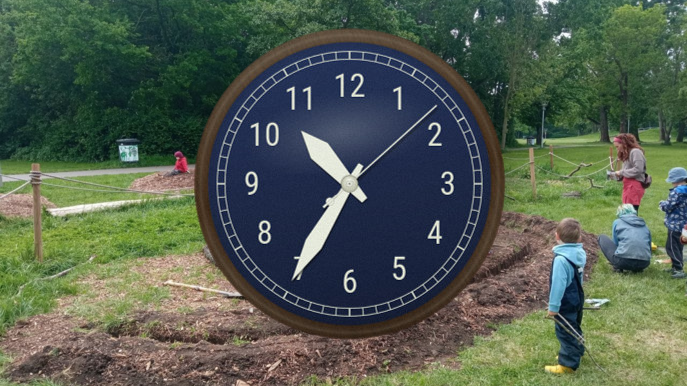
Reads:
h=10 m=35 s=8
